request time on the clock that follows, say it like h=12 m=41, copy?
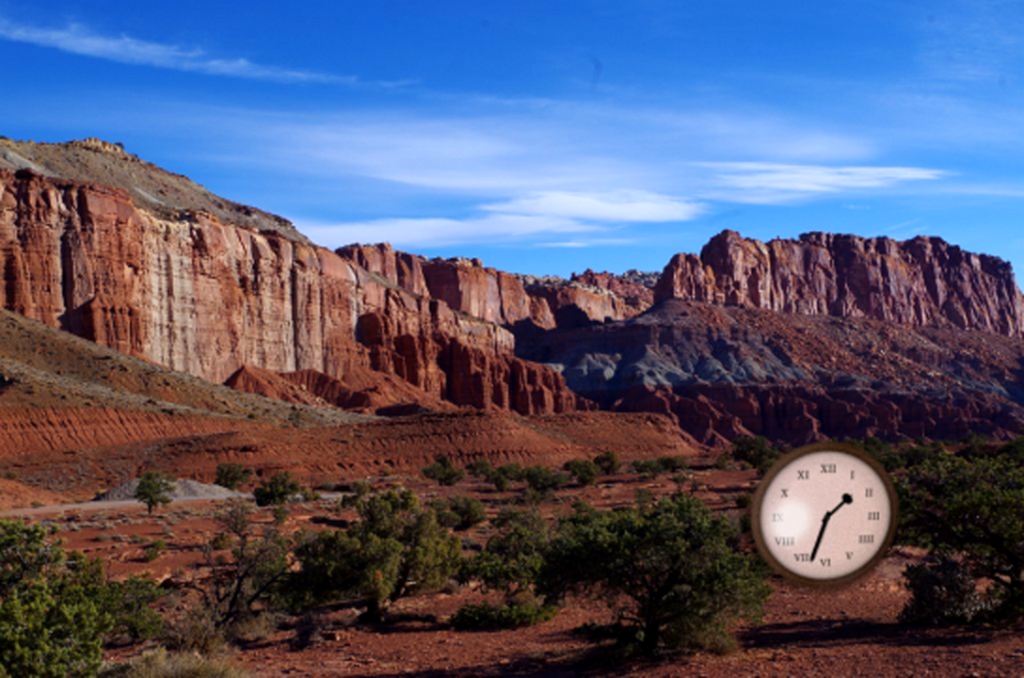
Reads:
h=1 m=33
